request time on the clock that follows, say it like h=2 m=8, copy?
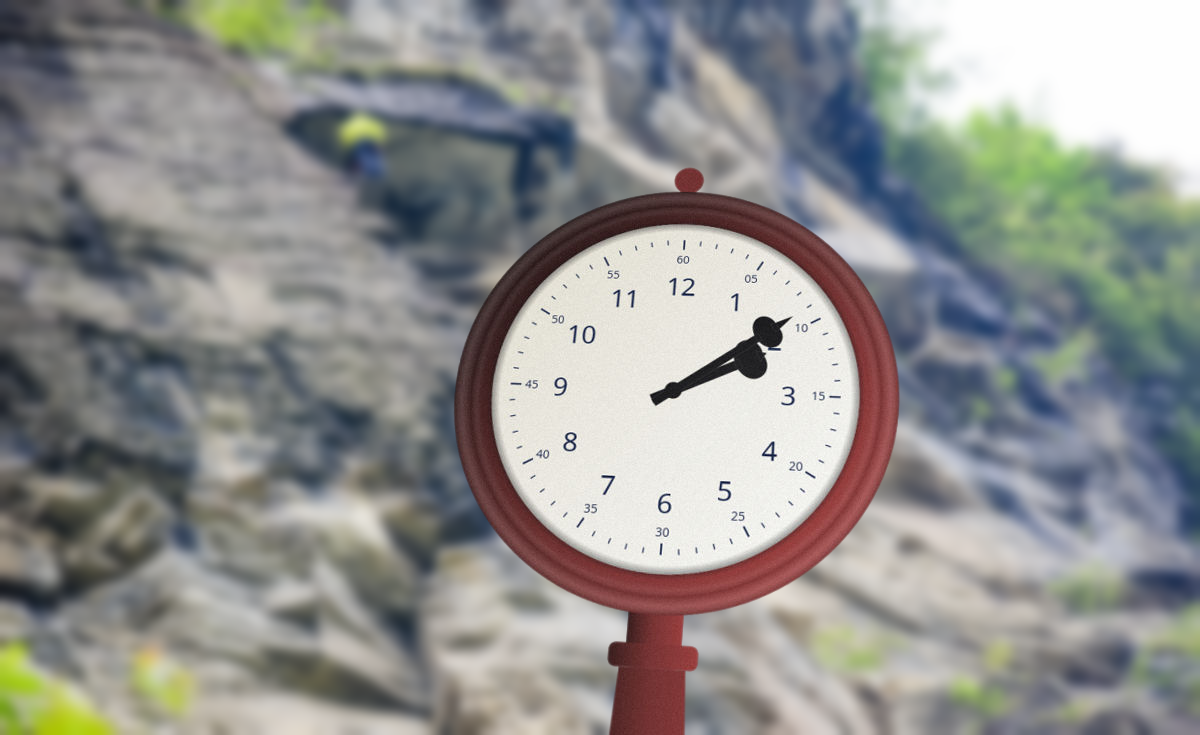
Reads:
h=2 m=9
